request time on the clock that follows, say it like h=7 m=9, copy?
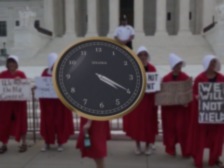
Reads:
h=4 m=20
